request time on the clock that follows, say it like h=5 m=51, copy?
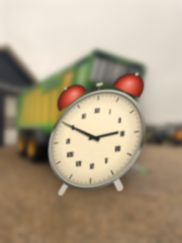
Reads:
h=2 m=50
